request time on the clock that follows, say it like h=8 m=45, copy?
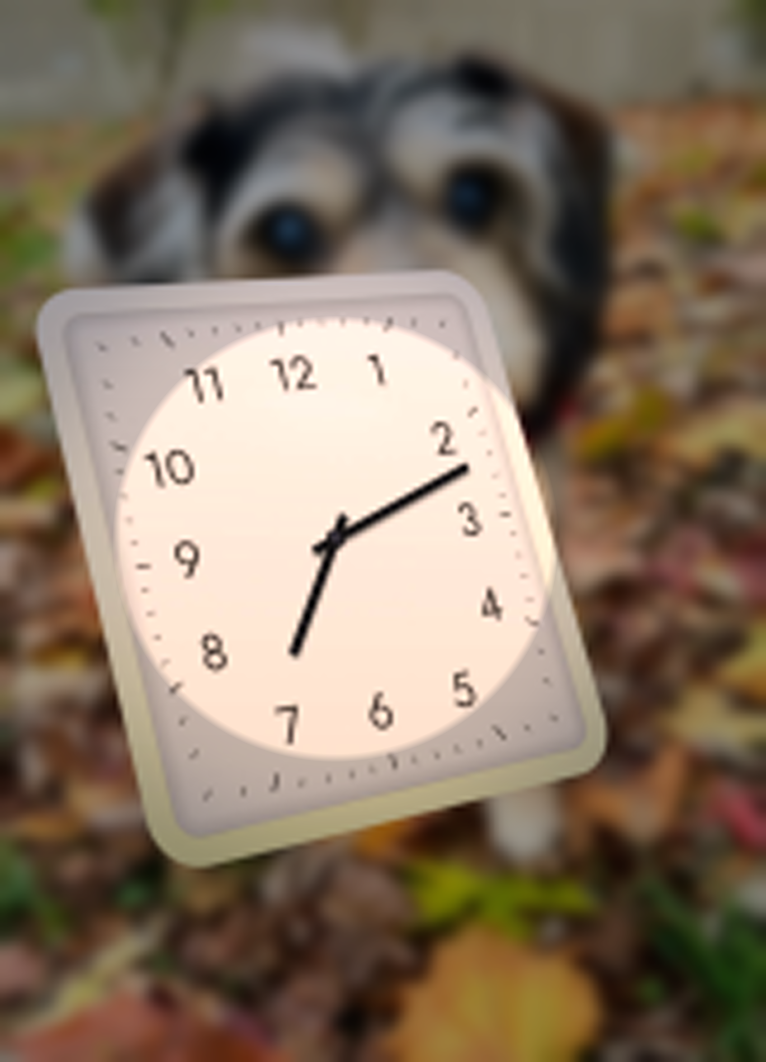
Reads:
h=7 m=12
